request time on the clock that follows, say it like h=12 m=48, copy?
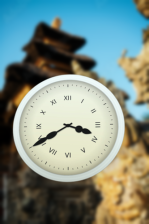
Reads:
h=3 m=40
